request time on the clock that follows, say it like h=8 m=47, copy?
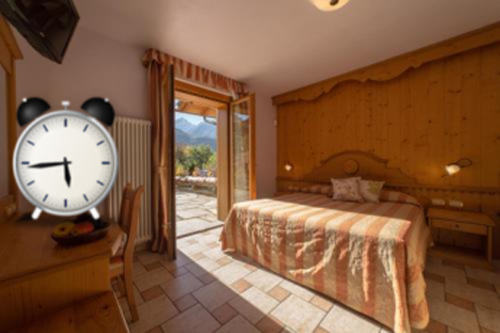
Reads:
h=5 m=44
